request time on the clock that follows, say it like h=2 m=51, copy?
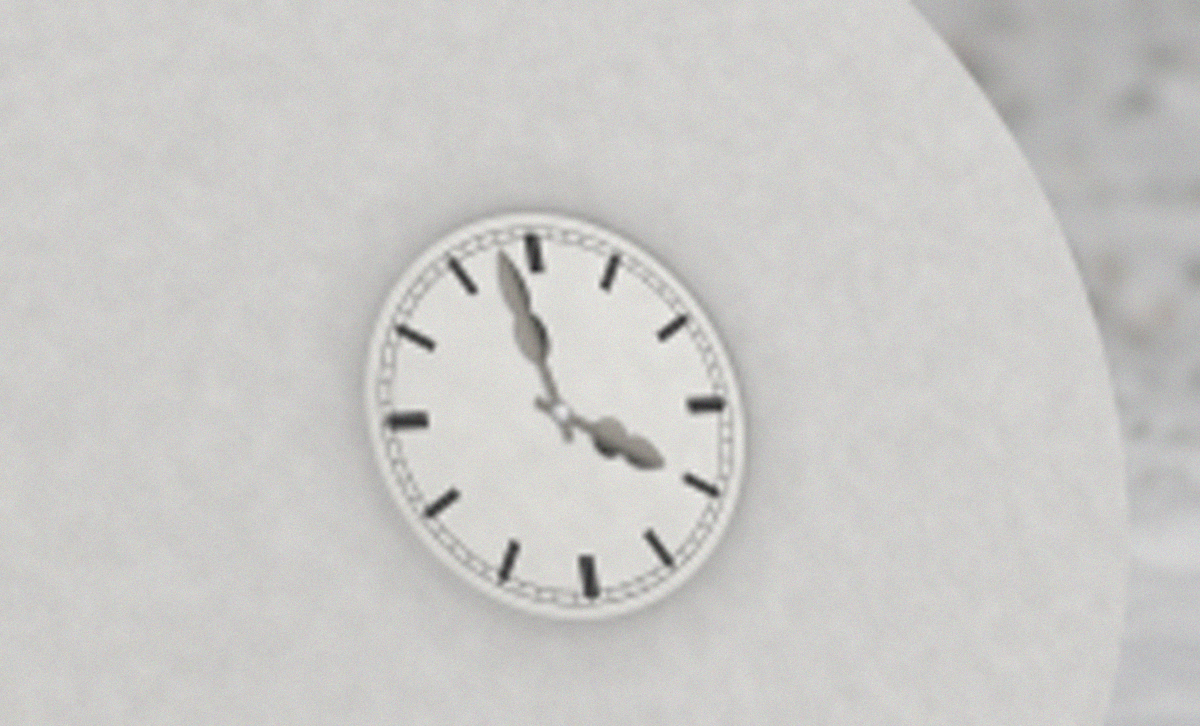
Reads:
h=3 m=58
